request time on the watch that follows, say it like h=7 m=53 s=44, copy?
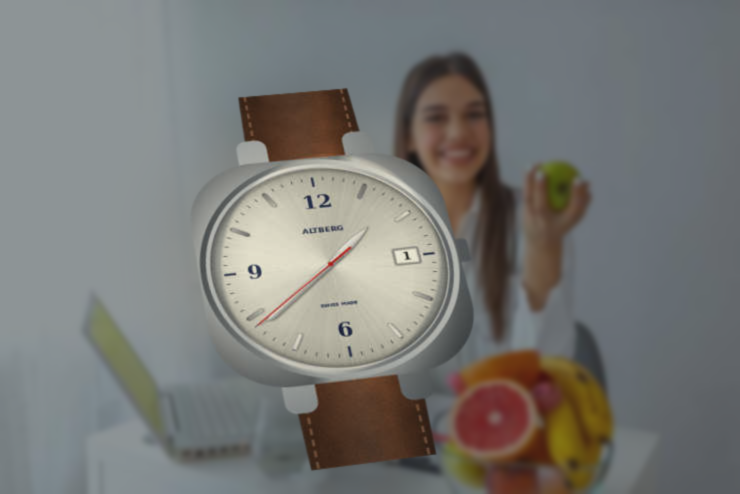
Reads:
h=1 m=38 s=39
